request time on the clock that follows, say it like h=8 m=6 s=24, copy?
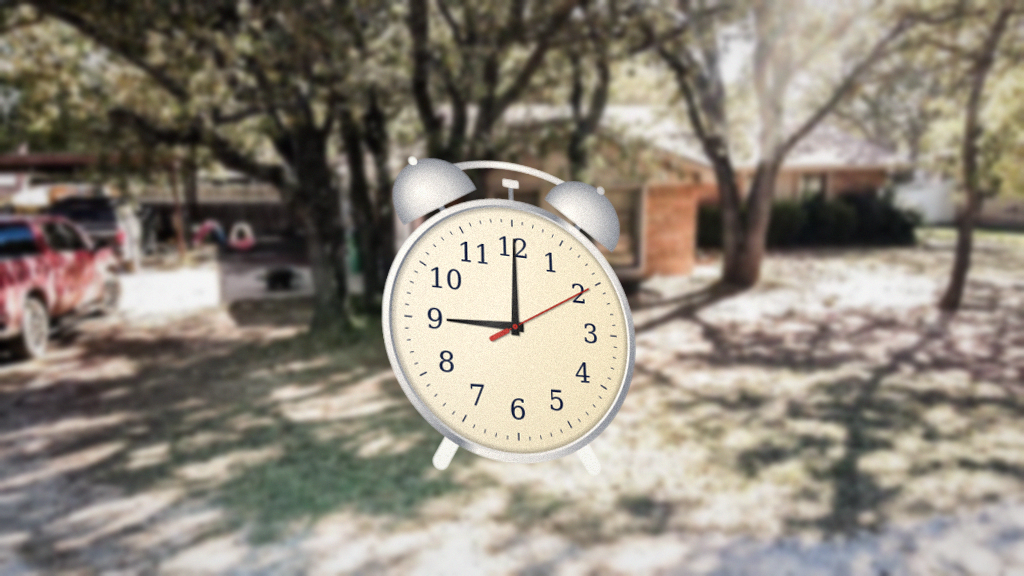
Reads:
h=9 m=0 s=10
